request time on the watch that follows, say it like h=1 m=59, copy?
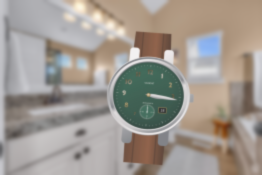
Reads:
h=3 m=16
